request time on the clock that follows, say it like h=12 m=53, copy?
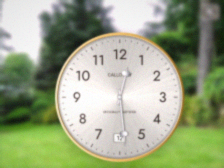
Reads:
h=12 m=29
